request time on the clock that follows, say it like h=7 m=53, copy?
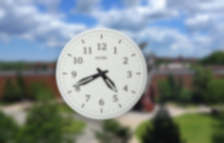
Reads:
h=4 m=41
